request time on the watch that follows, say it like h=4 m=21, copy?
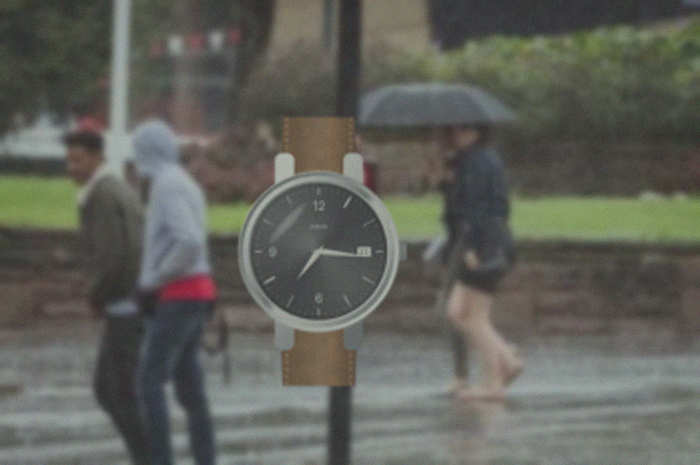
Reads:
h=7 m=16
